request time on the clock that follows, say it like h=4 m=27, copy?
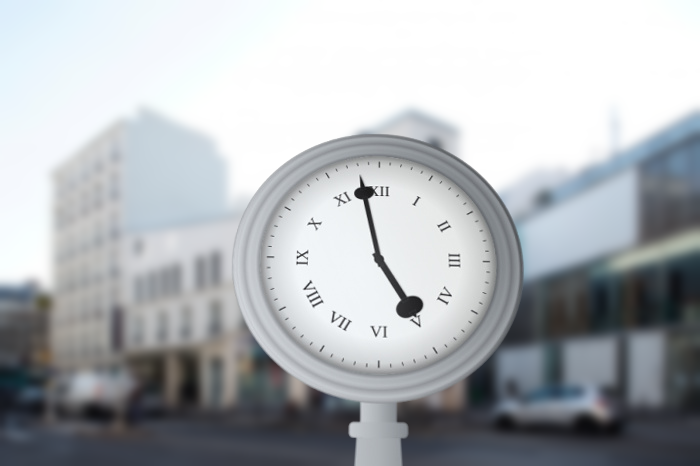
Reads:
h=4 m=58
